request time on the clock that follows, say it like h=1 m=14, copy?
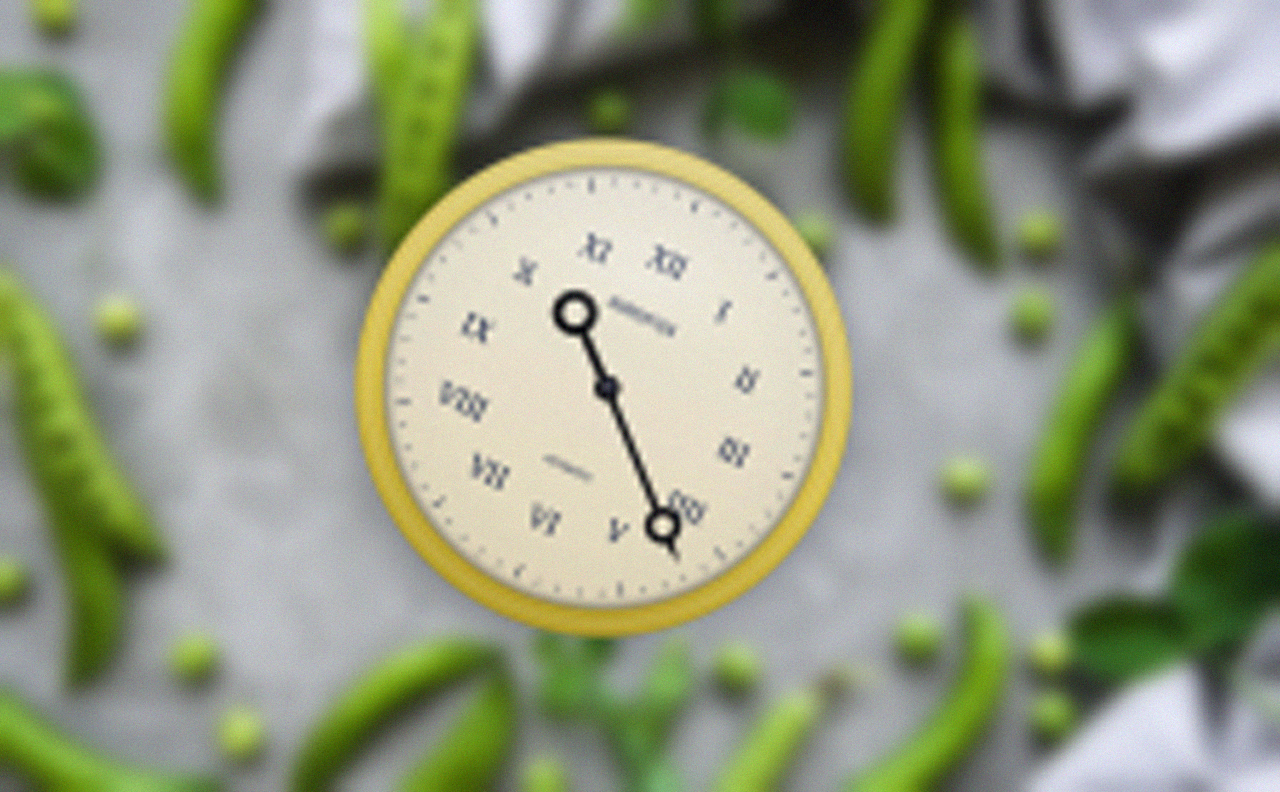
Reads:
h=10 m=22
